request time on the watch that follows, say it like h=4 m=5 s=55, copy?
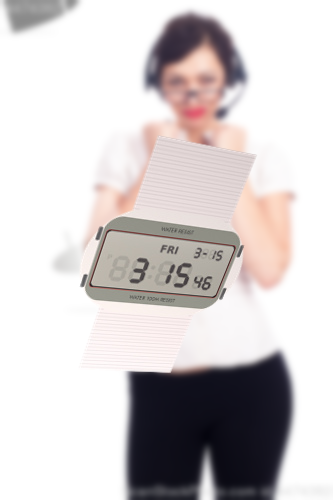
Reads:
h=3 m=15 s=46
